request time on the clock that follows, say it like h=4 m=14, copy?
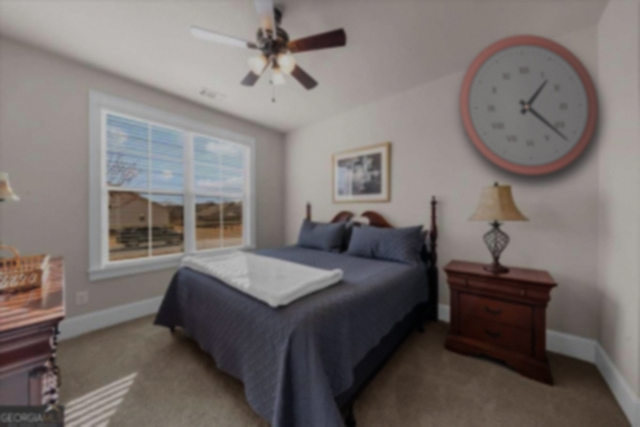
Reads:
h=1 m=22
